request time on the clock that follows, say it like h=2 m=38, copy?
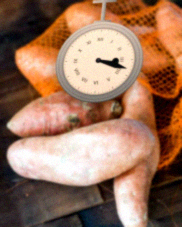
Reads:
h=3 m=18
